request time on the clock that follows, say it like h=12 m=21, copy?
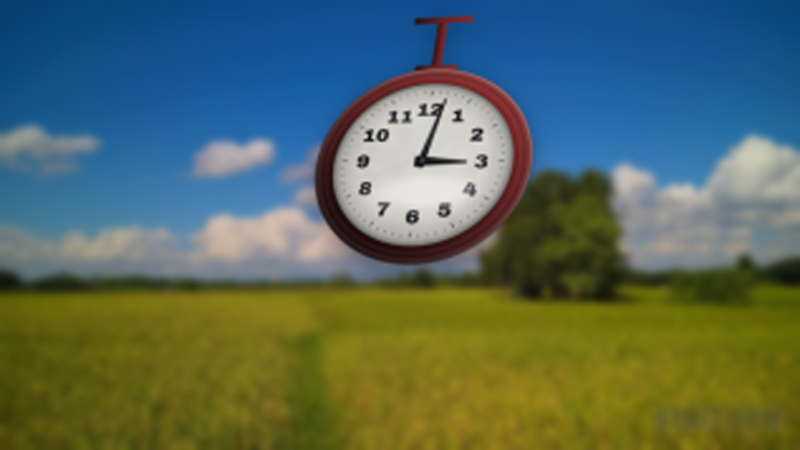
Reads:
h=3 m=2
